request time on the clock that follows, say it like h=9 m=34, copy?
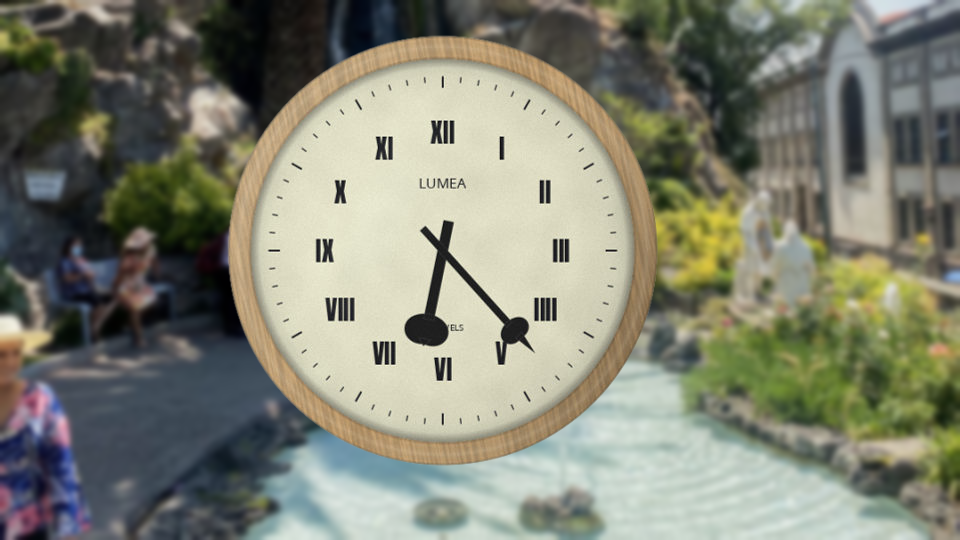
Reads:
h=6 m=23
